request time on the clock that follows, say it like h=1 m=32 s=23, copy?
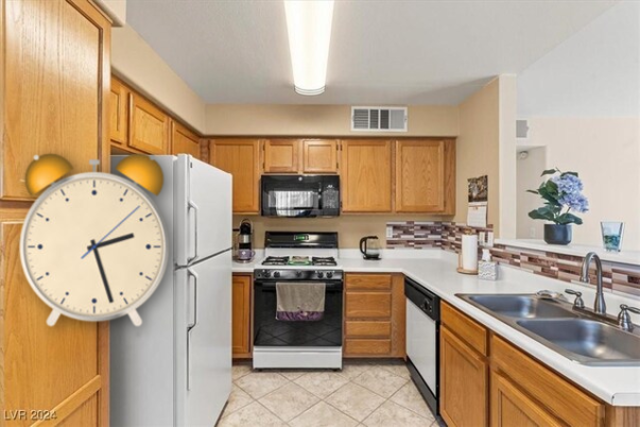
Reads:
h=2 m=27 s=8
